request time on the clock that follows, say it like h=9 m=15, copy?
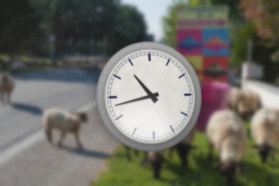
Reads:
h=10 m=43
